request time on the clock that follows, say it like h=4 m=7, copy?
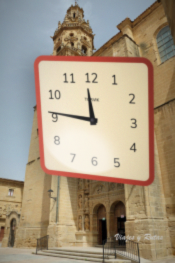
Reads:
h=11 m=46
